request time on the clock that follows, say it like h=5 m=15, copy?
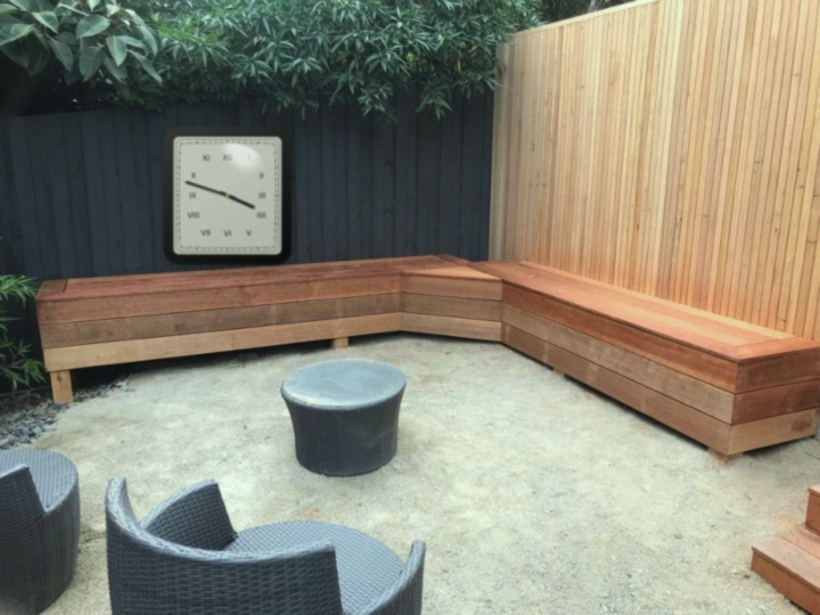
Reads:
h=3 m=48
